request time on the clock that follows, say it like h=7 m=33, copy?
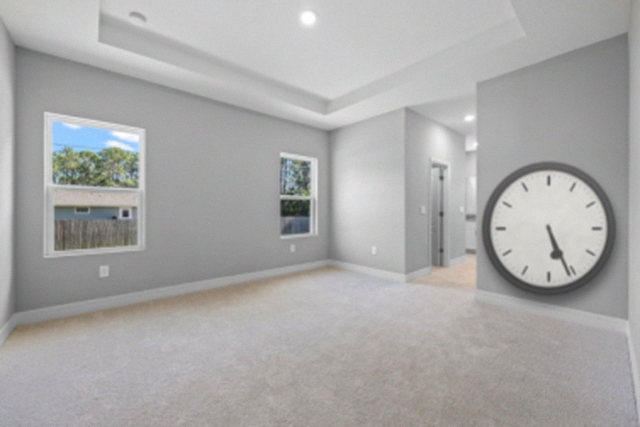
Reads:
h=5 m=26
